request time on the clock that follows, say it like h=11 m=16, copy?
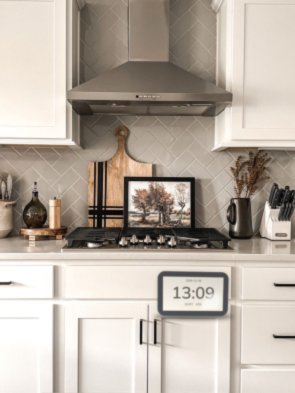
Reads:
h=13 m=9
